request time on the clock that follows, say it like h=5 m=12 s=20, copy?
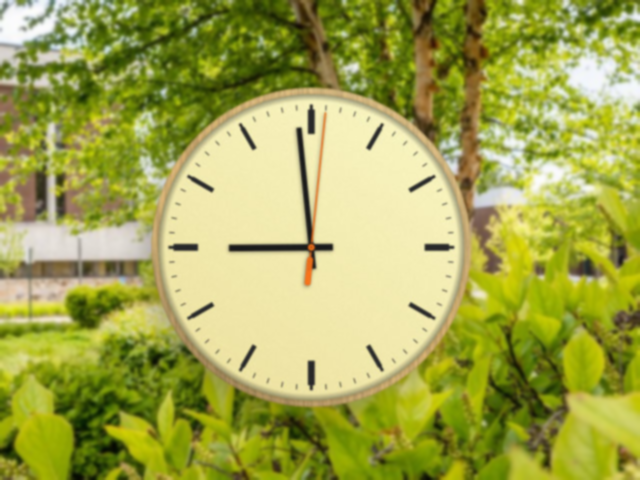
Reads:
h=8 m=59 s=1
